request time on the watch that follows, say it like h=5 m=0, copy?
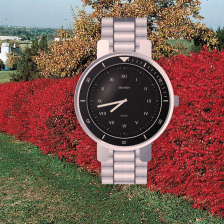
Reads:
h=7 m=43
